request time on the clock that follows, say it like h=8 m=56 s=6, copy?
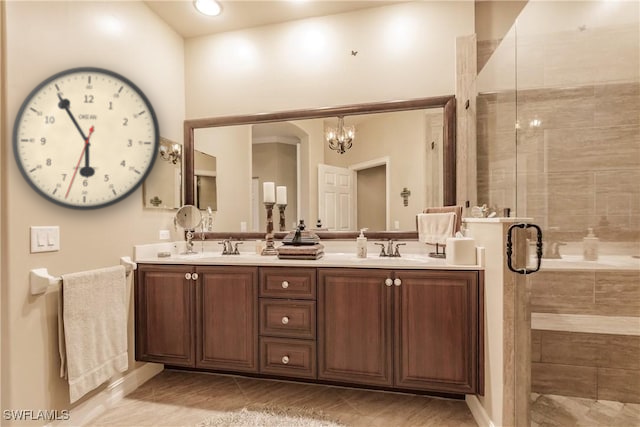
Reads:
h=5 m=54 s=33
